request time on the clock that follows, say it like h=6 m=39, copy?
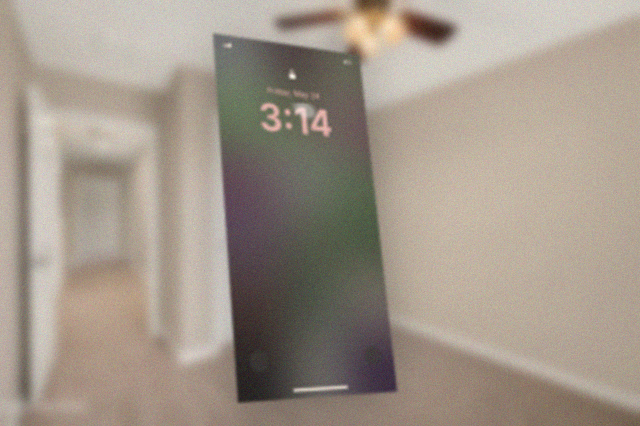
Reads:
h=3 m=14
